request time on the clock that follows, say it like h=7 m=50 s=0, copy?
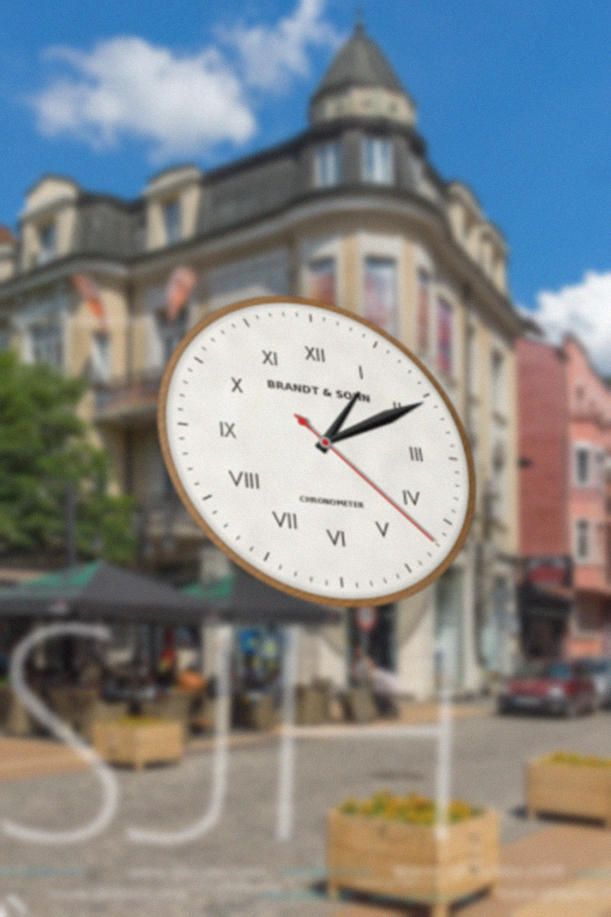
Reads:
h=1 m=10 s=22
